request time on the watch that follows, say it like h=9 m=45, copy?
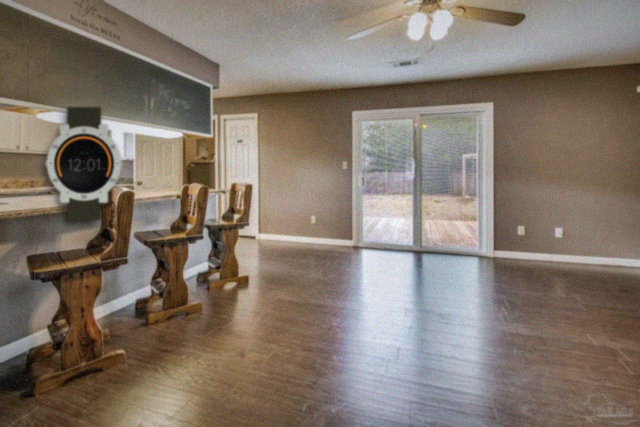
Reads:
h=12 m=1
